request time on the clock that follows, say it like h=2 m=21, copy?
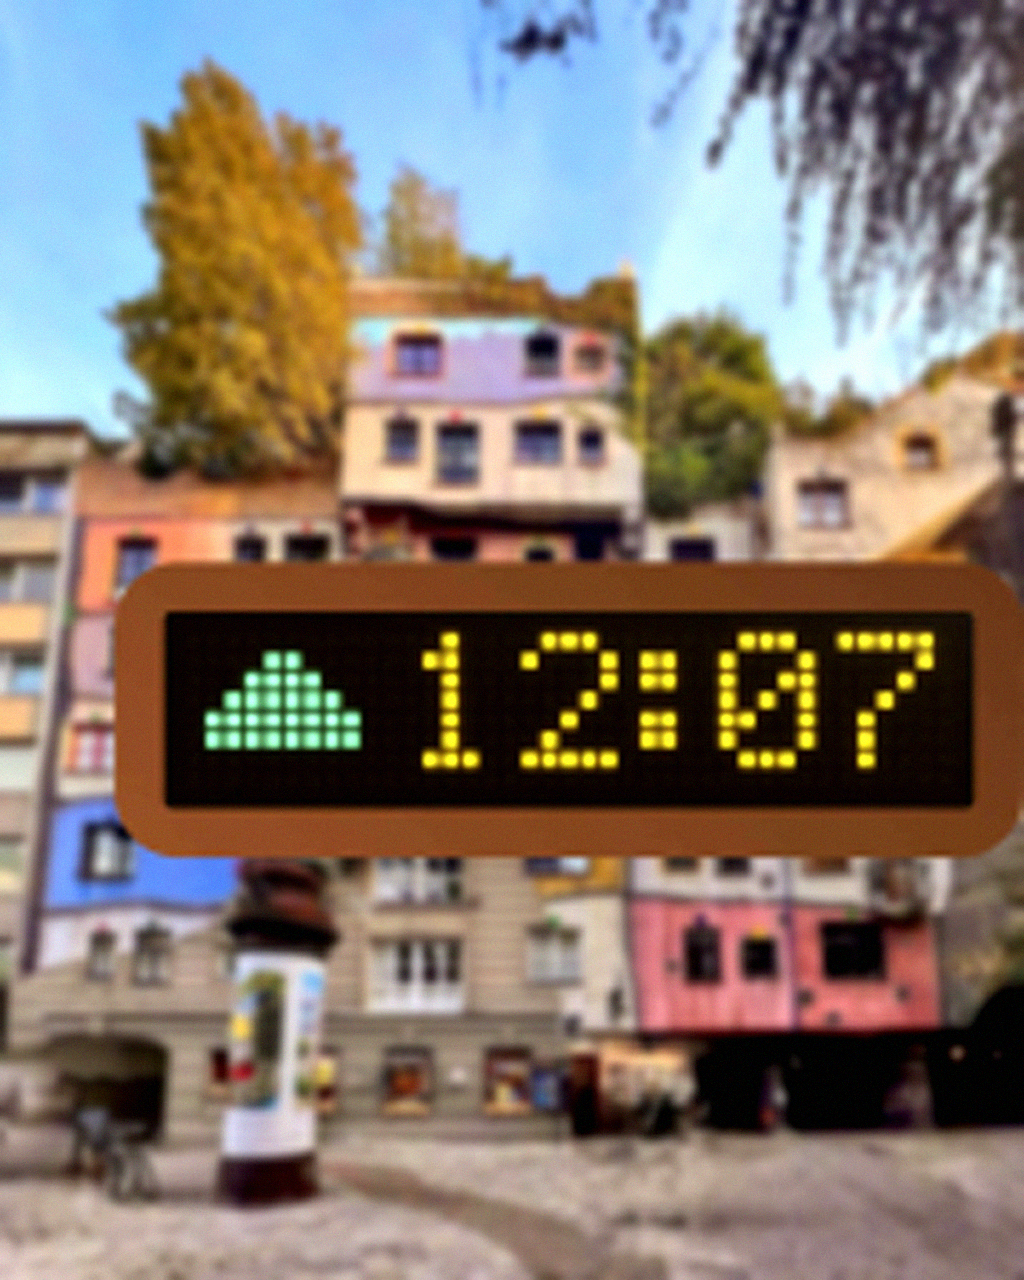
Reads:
h=12 m=7
